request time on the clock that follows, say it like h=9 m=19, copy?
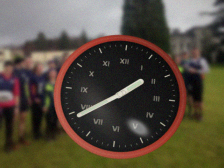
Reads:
h=1 m=39
